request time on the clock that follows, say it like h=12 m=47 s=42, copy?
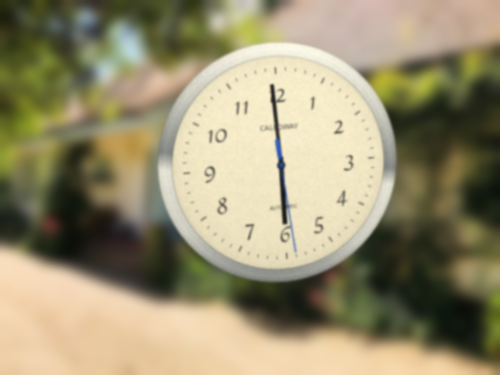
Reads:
h=5 m=59 s=29
